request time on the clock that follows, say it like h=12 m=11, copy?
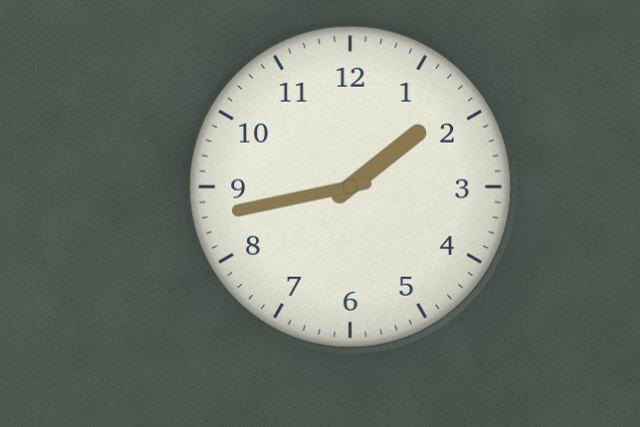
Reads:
h=1 m=43
